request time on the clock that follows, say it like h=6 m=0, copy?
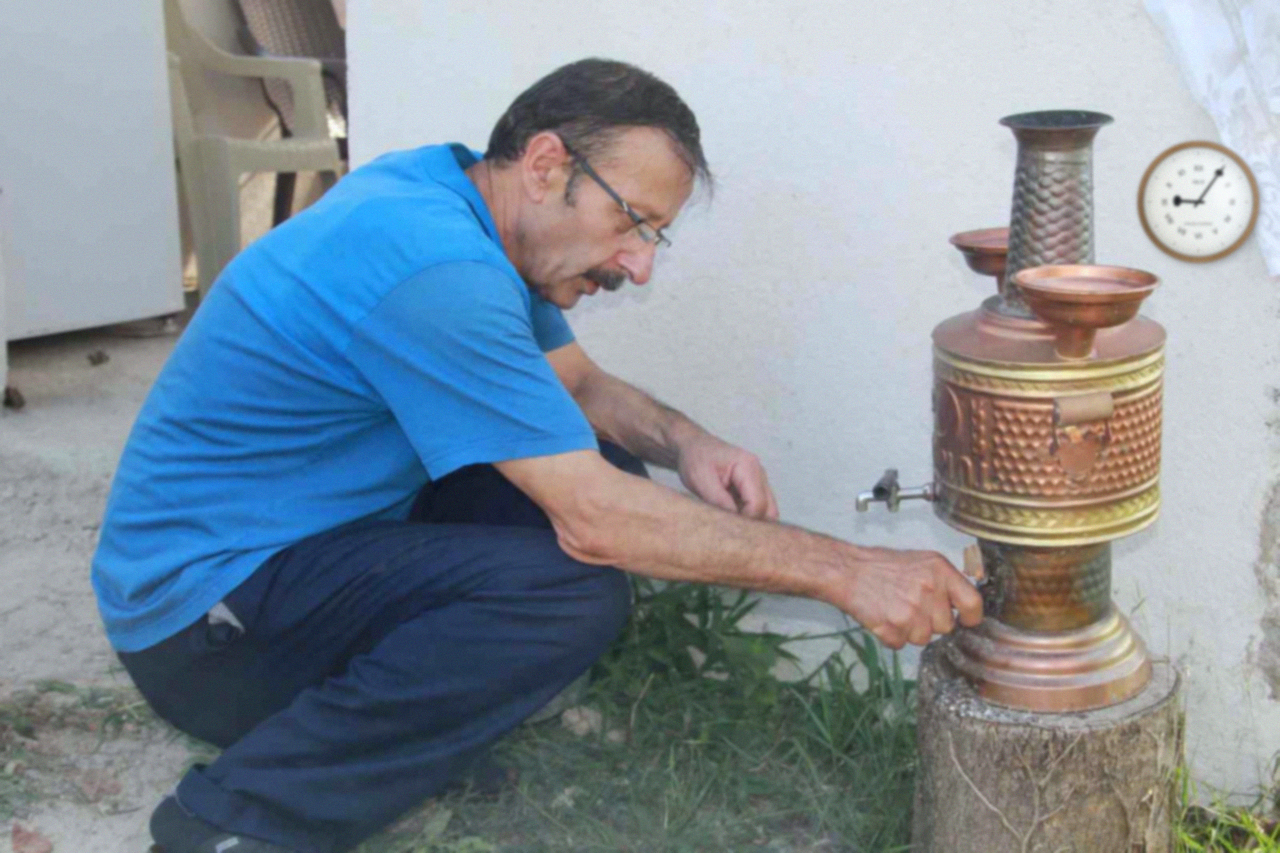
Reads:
h=9 m=6
